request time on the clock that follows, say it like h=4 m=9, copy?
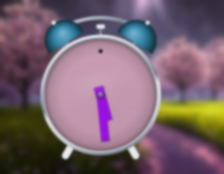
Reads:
h=5 m=29
